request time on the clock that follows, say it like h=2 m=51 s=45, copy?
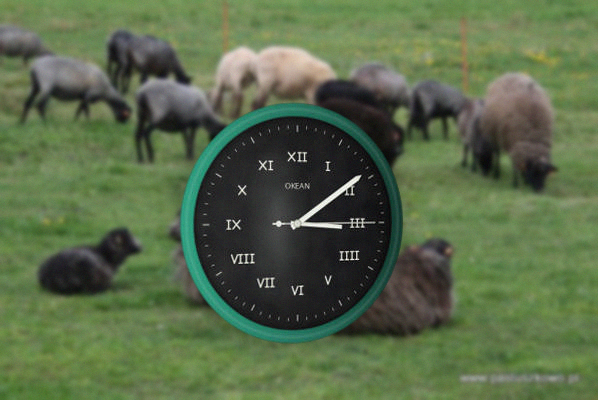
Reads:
h=3 m=9 s=15
